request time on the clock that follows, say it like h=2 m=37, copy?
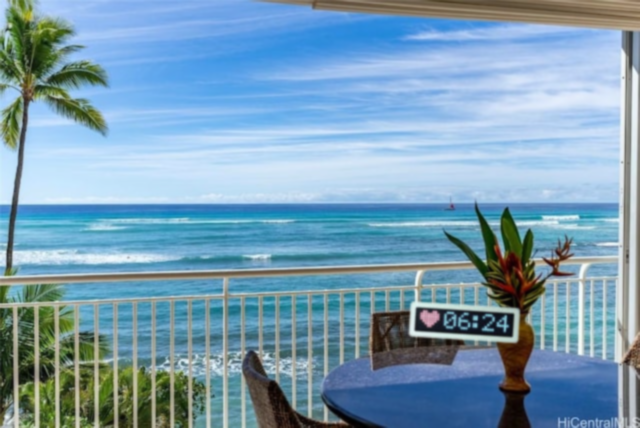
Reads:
h=6 m=24
